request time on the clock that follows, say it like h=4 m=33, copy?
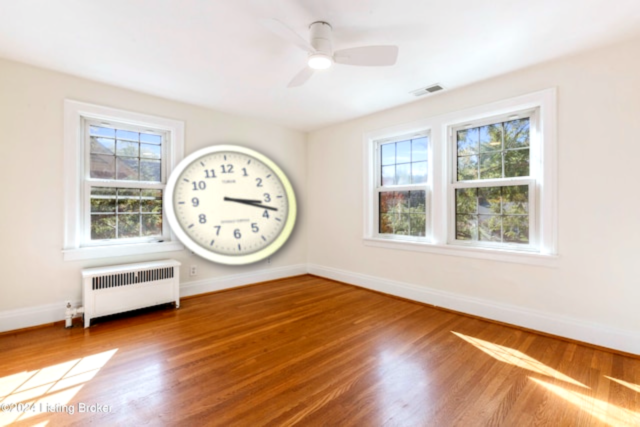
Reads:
h=3 m=18
